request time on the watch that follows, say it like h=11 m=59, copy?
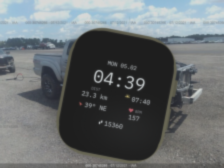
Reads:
h=4 m=39
